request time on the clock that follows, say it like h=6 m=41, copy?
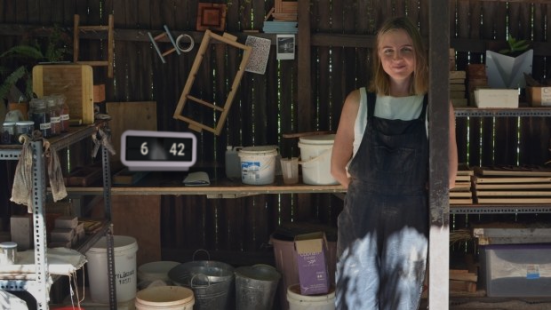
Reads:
h=6 m=42
